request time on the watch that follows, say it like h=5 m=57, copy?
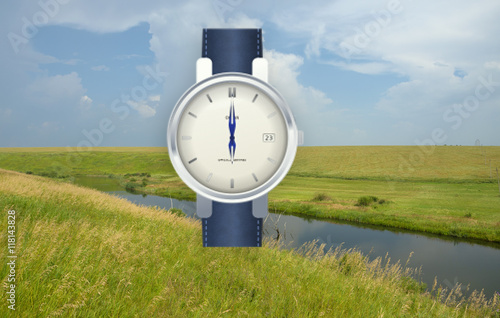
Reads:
h=6 m=0
